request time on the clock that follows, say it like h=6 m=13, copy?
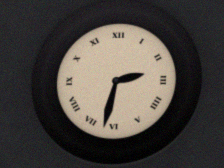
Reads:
h=2 m=32
